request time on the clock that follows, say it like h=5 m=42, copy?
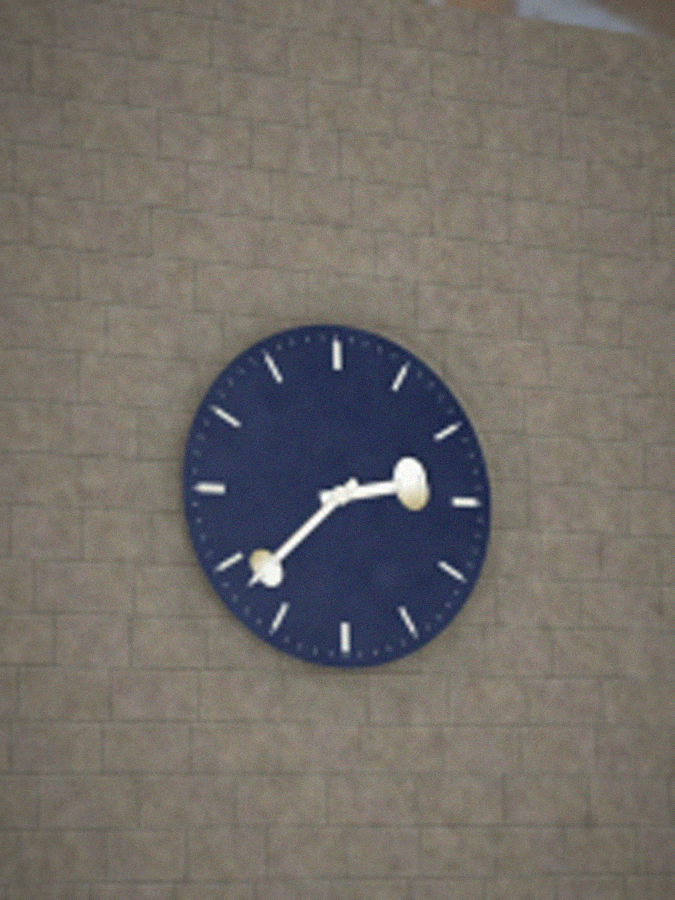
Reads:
h=2 m=38
